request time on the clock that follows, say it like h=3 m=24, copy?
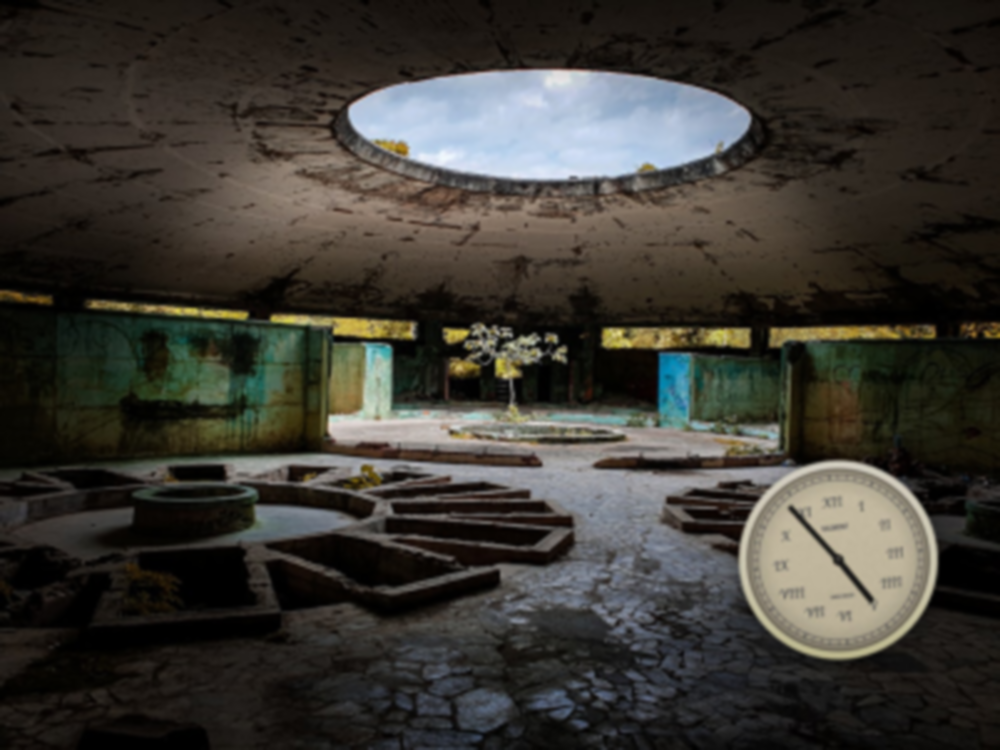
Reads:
h=4 m=54
